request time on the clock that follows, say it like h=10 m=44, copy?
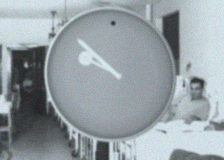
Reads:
h=9 m=52
